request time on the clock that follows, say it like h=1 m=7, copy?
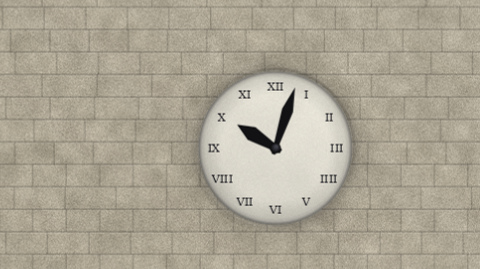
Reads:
h=10 m=3
